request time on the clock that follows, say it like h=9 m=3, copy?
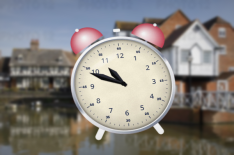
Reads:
h=10 m=49
